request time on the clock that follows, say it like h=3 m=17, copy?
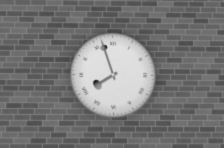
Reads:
h=7 m=57
